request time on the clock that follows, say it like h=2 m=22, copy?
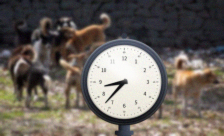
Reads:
h=8 m=37
